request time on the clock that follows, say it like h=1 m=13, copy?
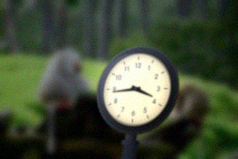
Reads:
h=3 m=44
